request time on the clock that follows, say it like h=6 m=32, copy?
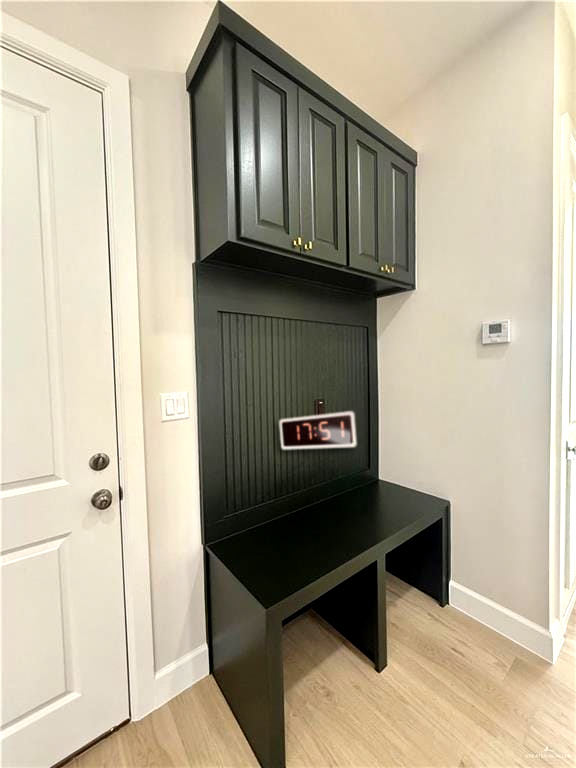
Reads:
h=17 m=51
